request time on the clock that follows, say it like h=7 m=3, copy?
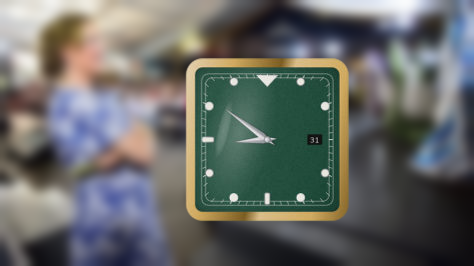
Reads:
h=8 m=51
